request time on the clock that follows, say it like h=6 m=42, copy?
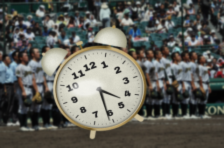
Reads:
h=4 m=31
